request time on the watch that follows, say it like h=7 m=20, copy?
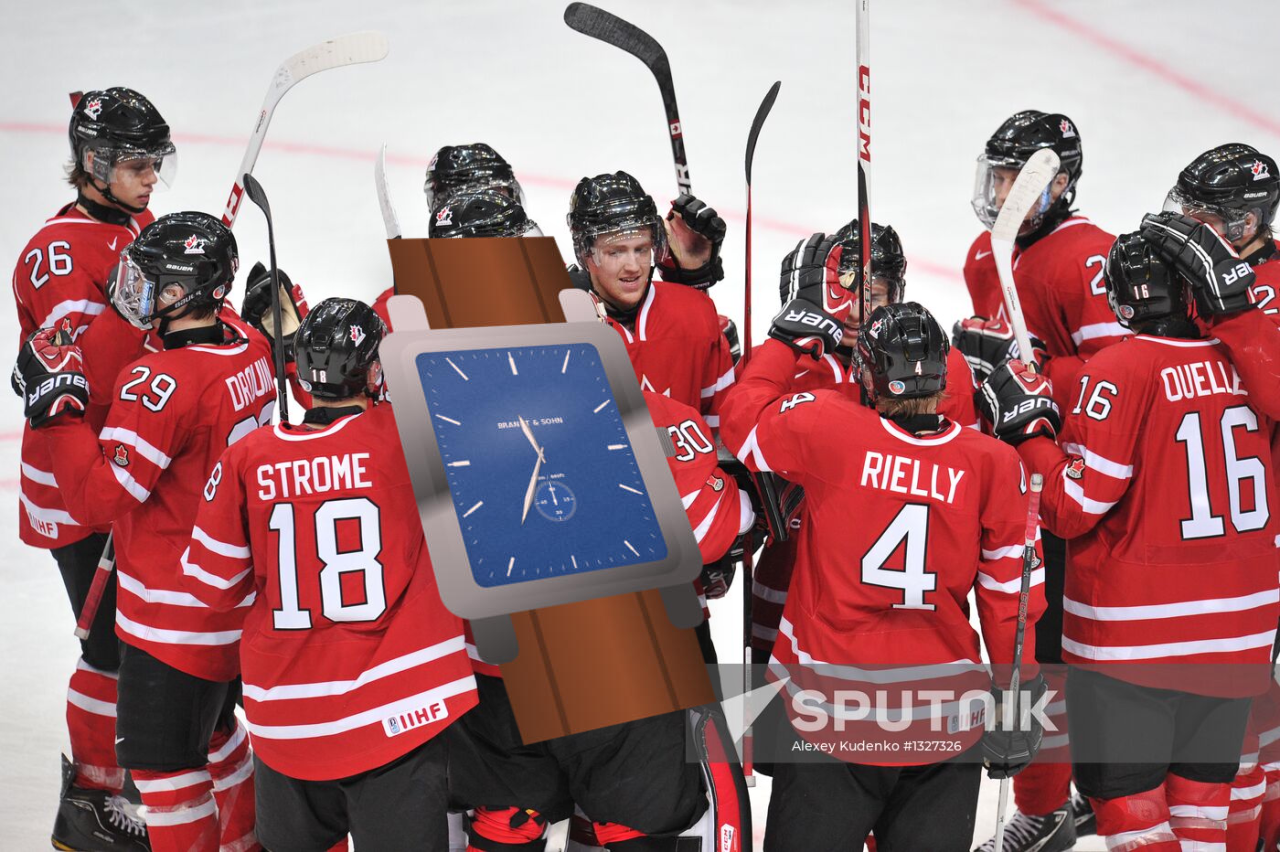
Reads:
h=11 m=35
